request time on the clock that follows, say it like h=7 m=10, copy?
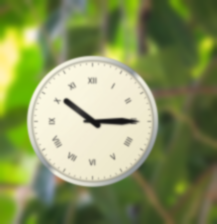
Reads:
h=10 m=15
